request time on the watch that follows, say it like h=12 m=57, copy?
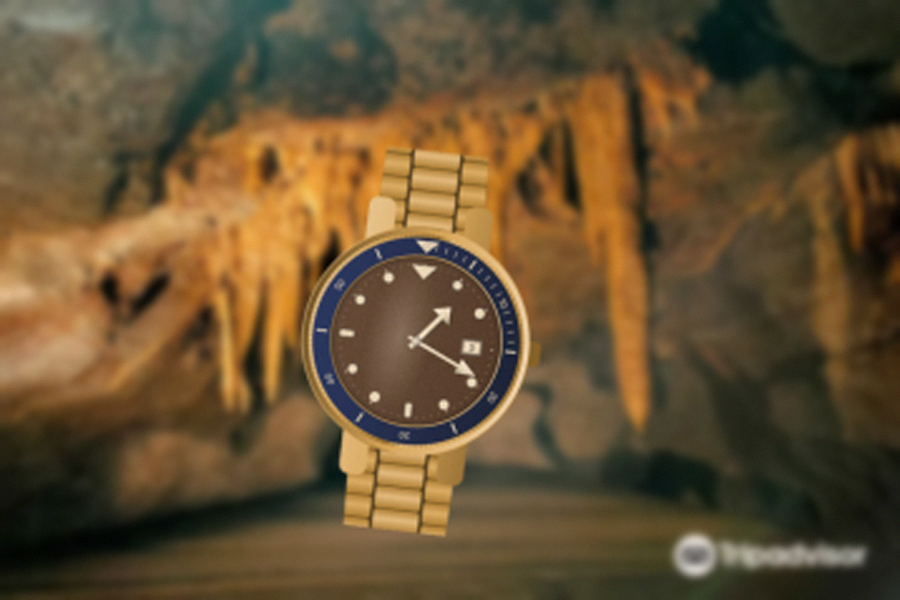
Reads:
h=1 m=19
